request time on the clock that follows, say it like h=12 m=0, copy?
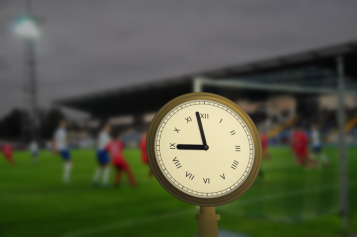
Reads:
h=8 m=58
